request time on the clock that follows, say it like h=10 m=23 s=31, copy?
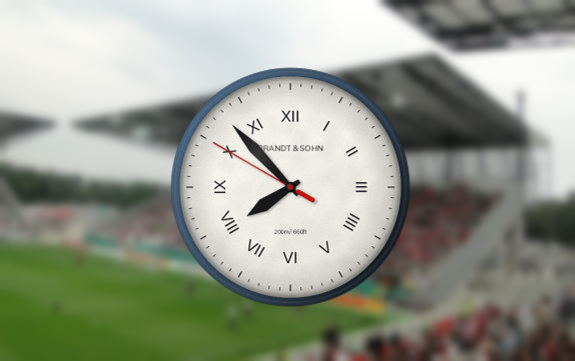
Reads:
h=7 m=52 s=50
